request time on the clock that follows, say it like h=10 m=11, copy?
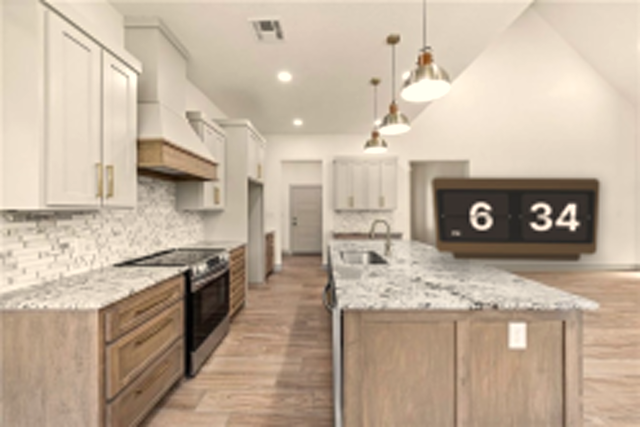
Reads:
h=6 m=34
